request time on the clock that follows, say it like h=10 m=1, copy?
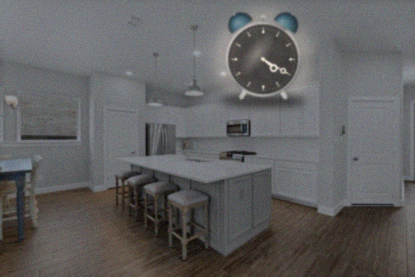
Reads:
h=4 m=20
